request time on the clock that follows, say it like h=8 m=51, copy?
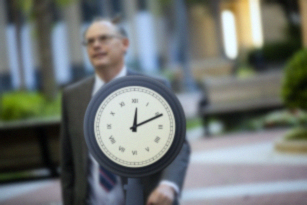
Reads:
h=12 m=11
